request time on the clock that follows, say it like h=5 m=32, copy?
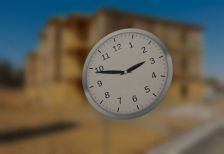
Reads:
h=2 m=49
